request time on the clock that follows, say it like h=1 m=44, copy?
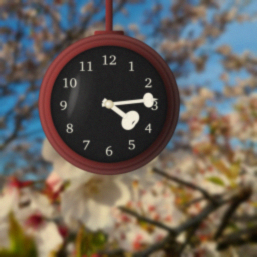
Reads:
h=4 m=14
